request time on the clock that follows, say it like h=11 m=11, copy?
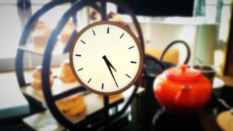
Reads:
h=4 m=25
